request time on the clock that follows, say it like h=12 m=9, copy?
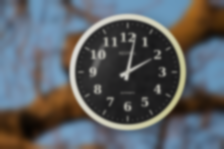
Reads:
h=2 m=2
